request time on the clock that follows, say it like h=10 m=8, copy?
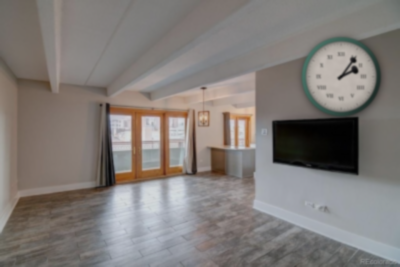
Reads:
h=2 m=6
